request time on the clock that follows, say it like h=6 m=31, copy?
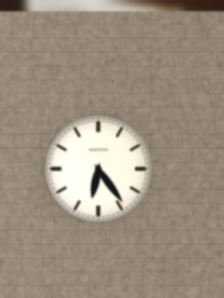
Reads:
h=6 m=24
